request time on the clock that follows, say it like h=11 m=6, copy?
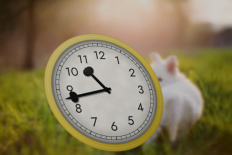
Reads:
h=10 m=43
